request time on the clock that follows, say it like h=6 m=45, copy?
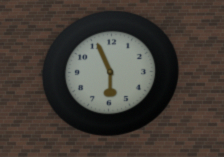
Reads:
h=5 m=56
